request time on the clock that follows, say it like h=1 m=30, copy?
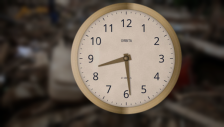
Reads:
h=8 m=29
